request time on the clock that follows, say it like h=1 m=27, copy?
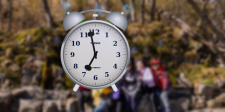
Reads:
h=6 m=58
